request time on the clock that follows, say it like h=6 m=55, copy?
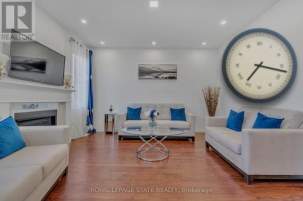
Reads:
h=7 m=17
